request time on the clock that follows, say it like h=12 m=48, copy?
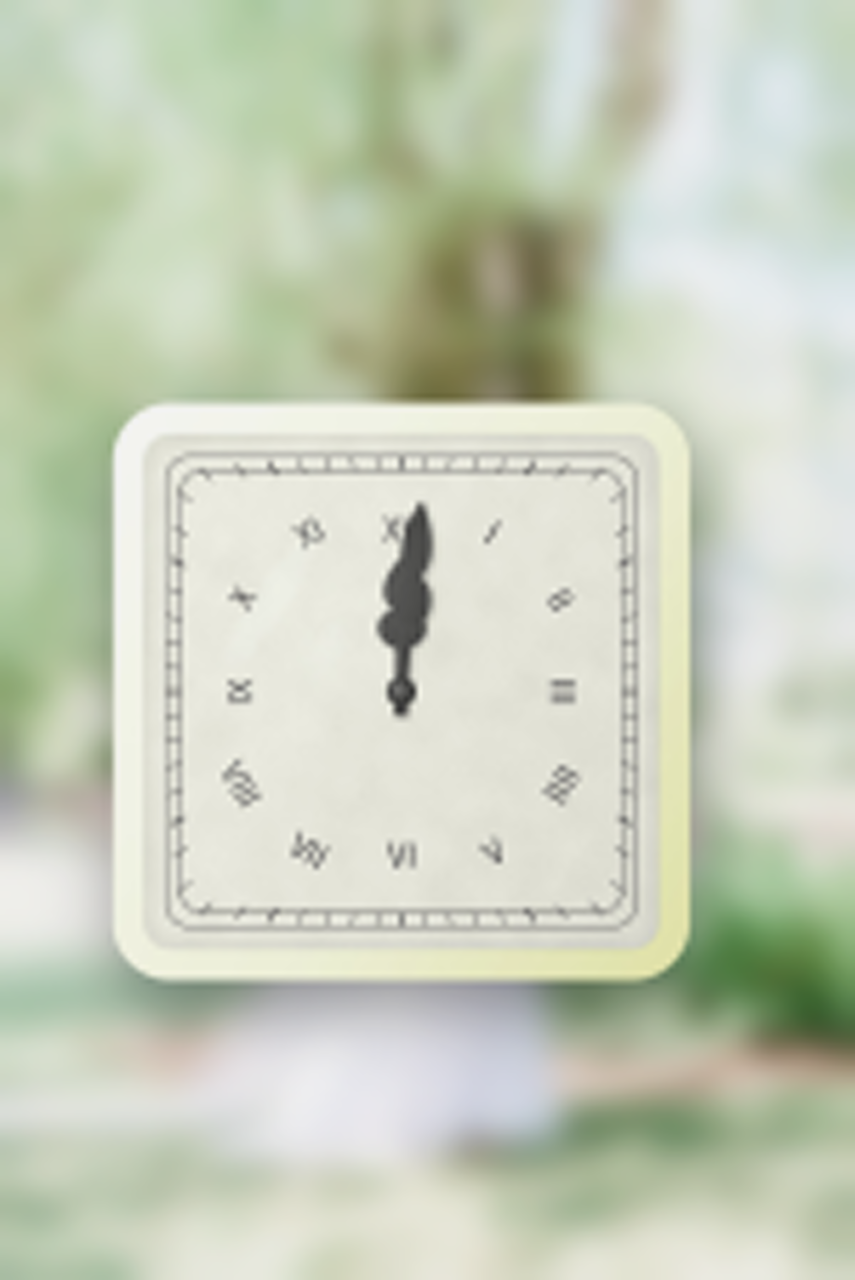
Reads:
h=12 m=1
